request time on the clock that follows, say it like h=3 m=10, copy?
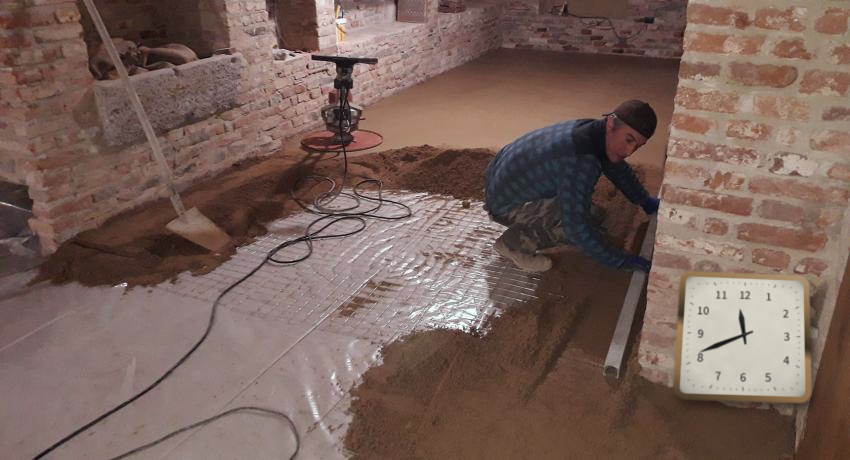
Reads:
h=11 m=41
